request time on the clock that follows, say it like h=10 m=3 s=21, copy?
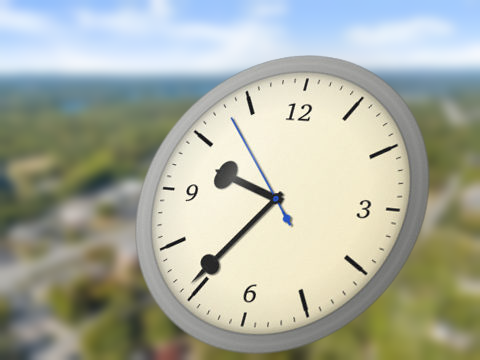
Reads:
h=9 m=35 s=53
